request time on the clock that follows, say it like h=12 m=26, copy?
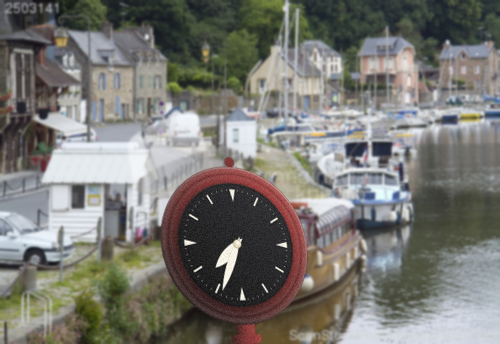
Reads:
h=7 m=34
